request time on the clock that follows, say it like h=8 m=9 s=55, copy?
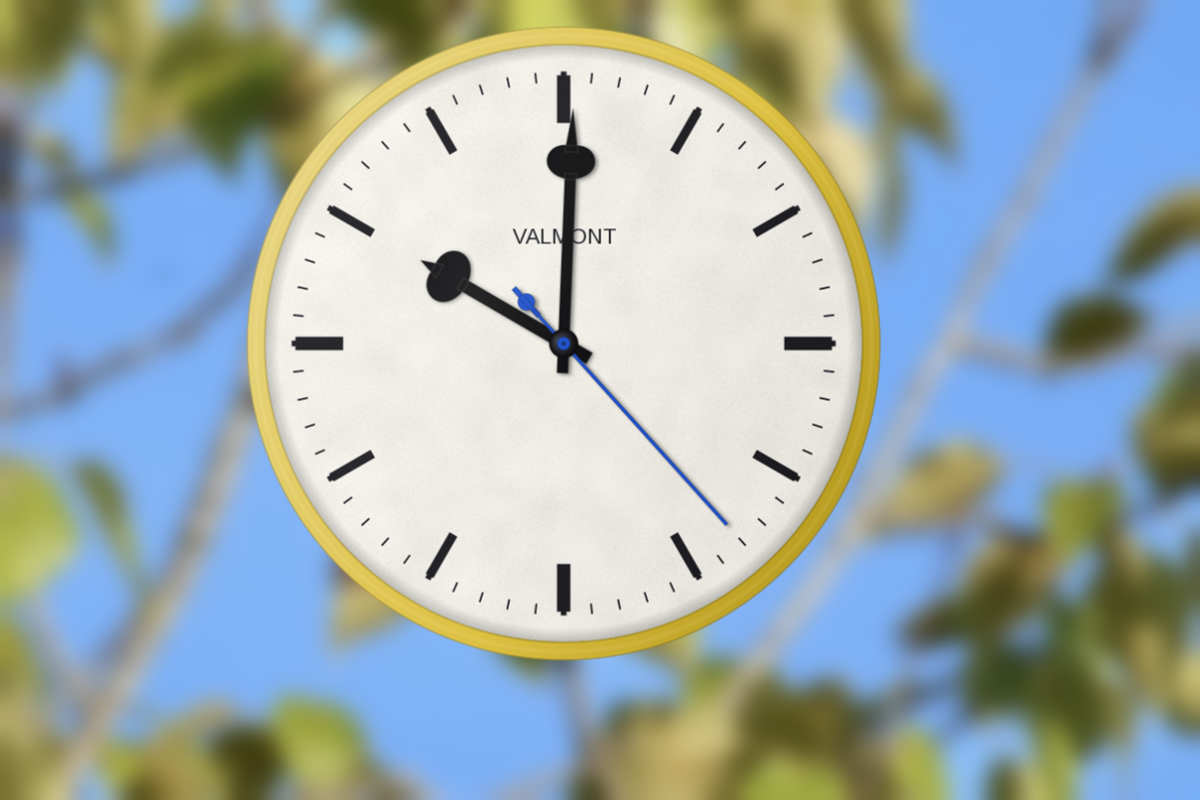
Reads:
h=10 m=0 s=23
